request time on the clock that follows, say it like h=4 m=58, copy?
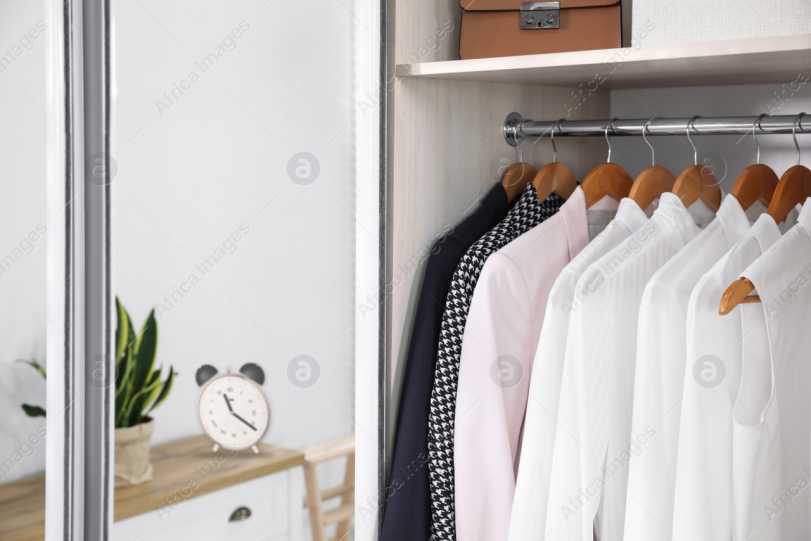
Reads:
h=11 m=21
